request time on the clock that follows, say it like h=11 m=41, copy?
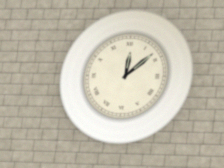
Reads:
h=12 m=8
